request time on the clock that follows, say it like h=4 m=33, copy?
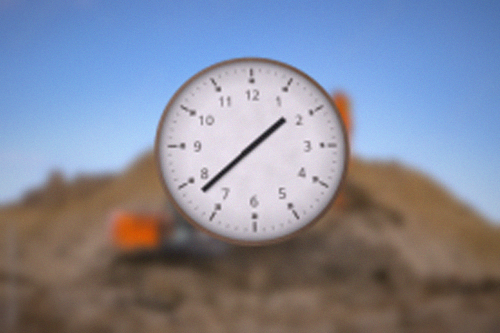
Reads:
h=1 m=38
